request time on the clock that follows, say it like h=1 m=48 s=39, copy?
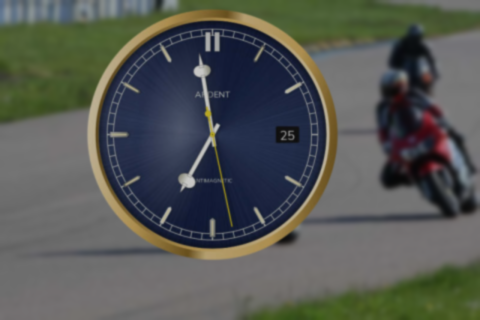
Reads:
h=6 m=58 s=28
